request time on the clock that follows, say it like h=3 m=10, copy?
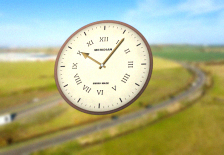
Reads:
h=10 m=6
